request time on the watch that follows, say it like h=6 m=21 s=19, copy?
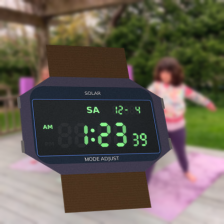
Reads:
h=1 m=23 s=39
